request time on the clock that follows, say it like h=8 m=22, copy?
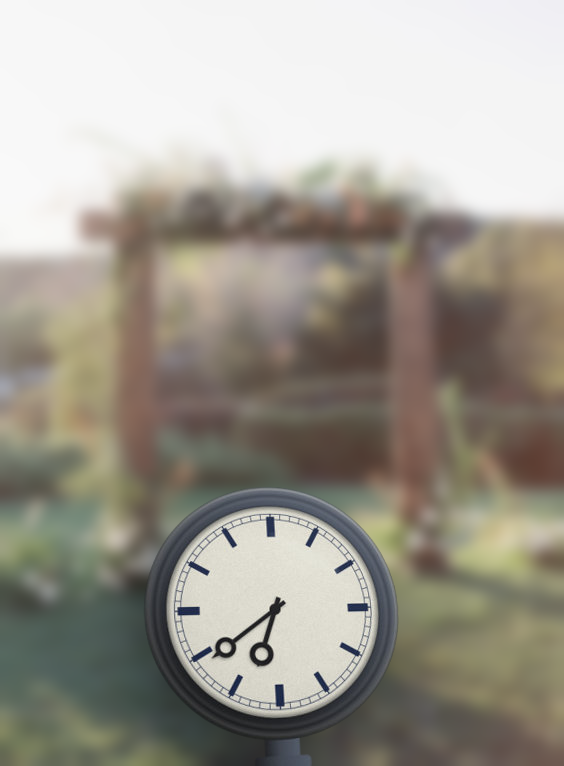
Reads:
h=6 m=39
